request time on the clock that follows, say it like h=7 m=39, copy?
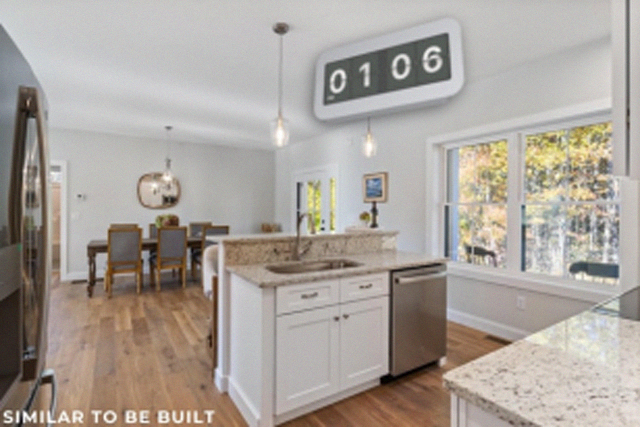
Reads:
h=1 m=6
